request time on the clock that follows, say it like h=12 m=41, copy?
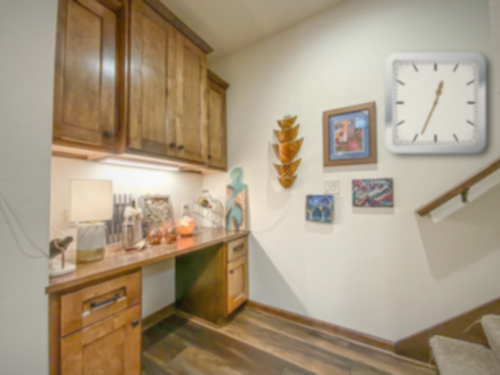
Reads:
h=12 m=34
